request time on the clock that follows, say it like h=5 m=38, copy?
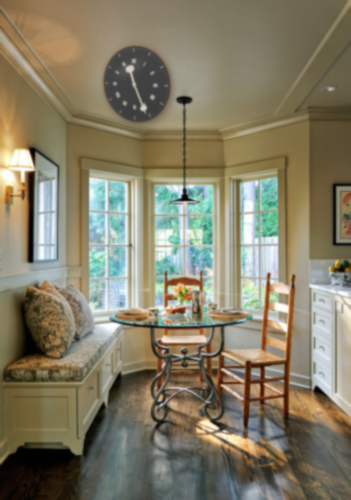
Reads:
h=11 m=26
